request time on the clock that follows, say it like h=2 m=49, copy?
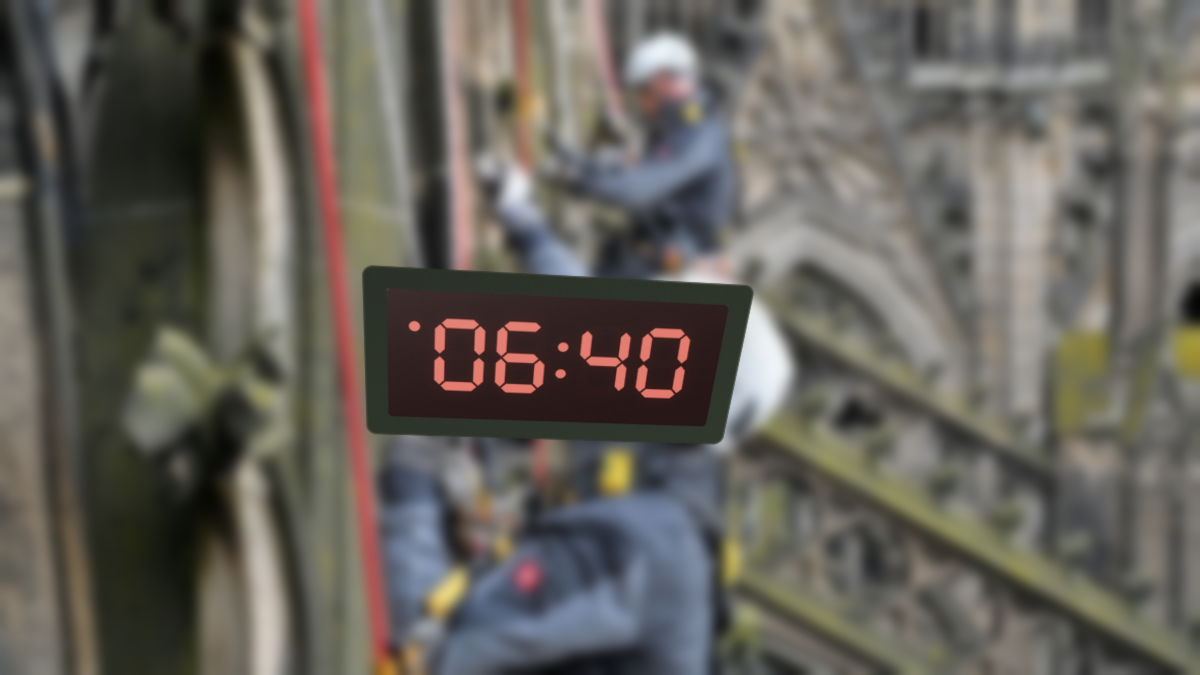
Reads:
h=6 m=40
